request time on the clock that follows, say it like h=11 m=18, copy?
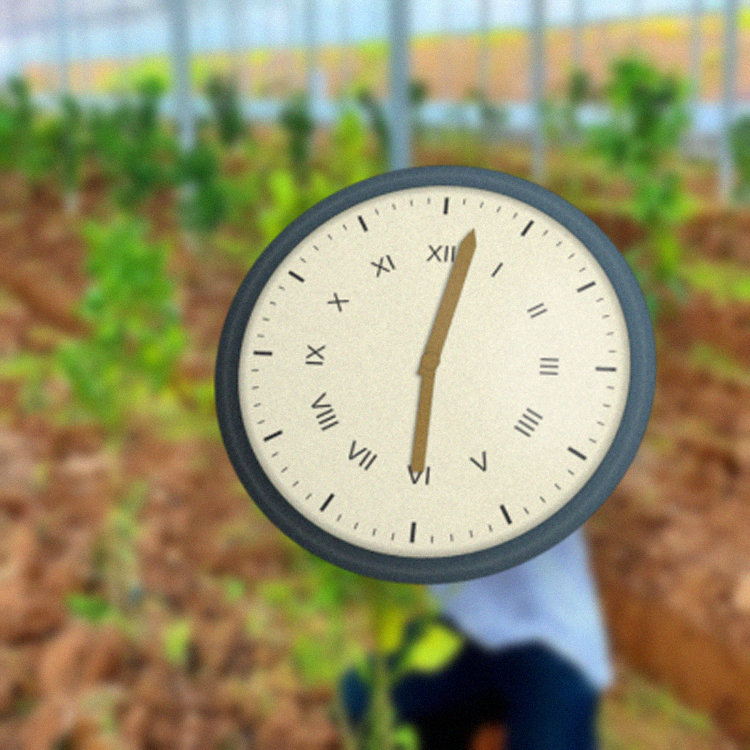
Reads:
h=6 m=2
